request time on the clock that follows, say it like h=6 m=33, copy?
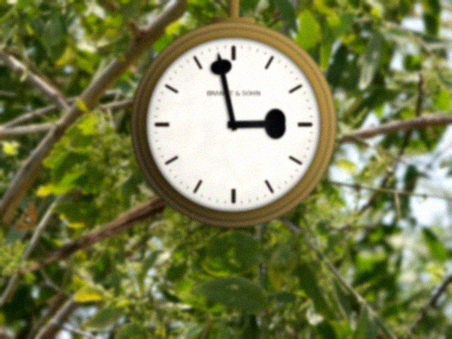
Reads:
h=2 m=58
